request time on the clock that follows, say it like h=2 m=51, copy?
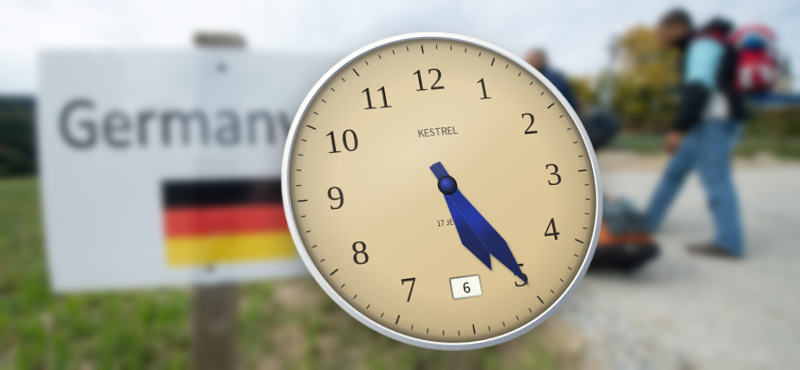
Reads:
h=5 m=25
